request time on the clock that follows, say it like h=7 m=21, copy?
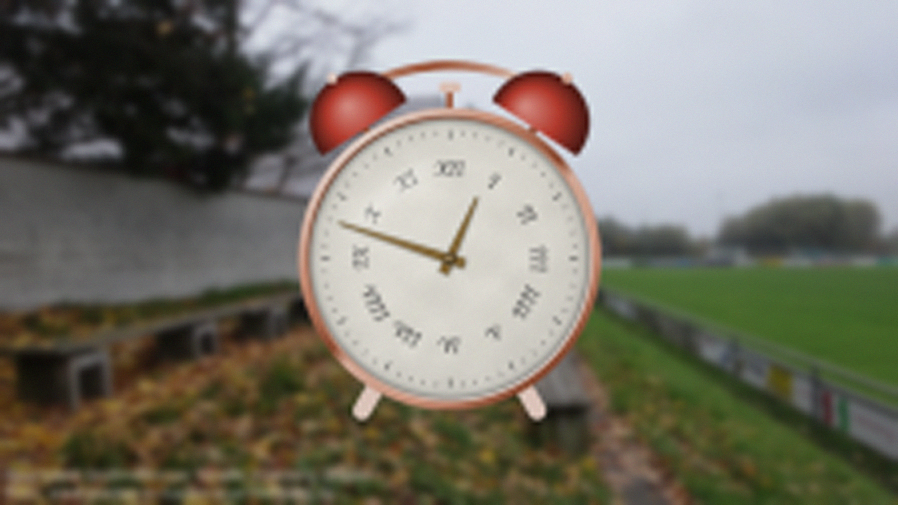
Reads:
h=12 m=48
